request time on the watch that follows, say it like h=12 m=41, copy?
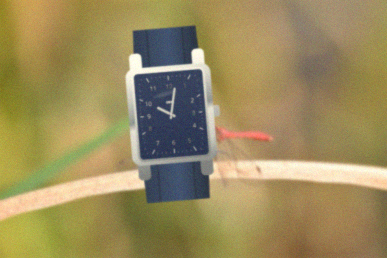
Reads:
h=10 m=2
